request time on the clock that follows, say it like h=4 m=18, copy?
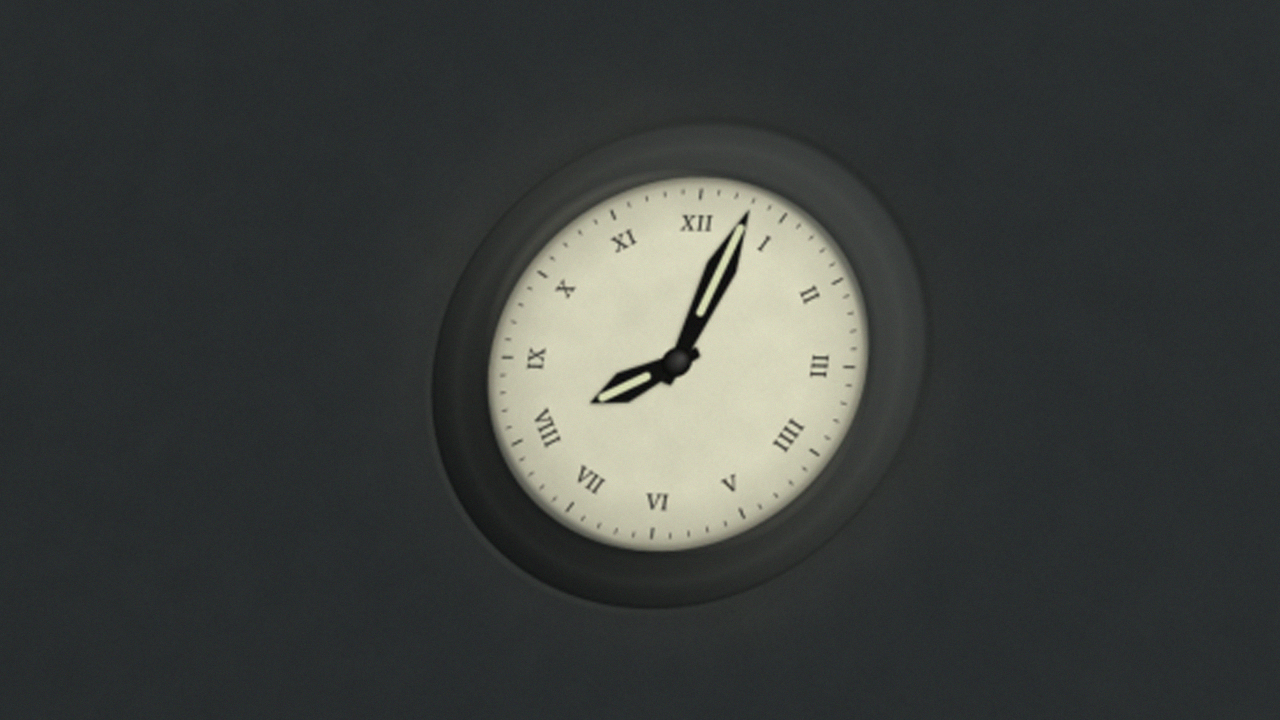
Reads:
h=8 m=3
